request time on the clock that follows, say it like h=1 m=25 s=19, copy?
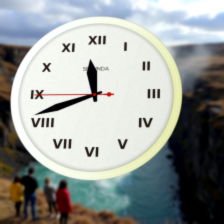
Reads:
h=11 m=41 s=45
